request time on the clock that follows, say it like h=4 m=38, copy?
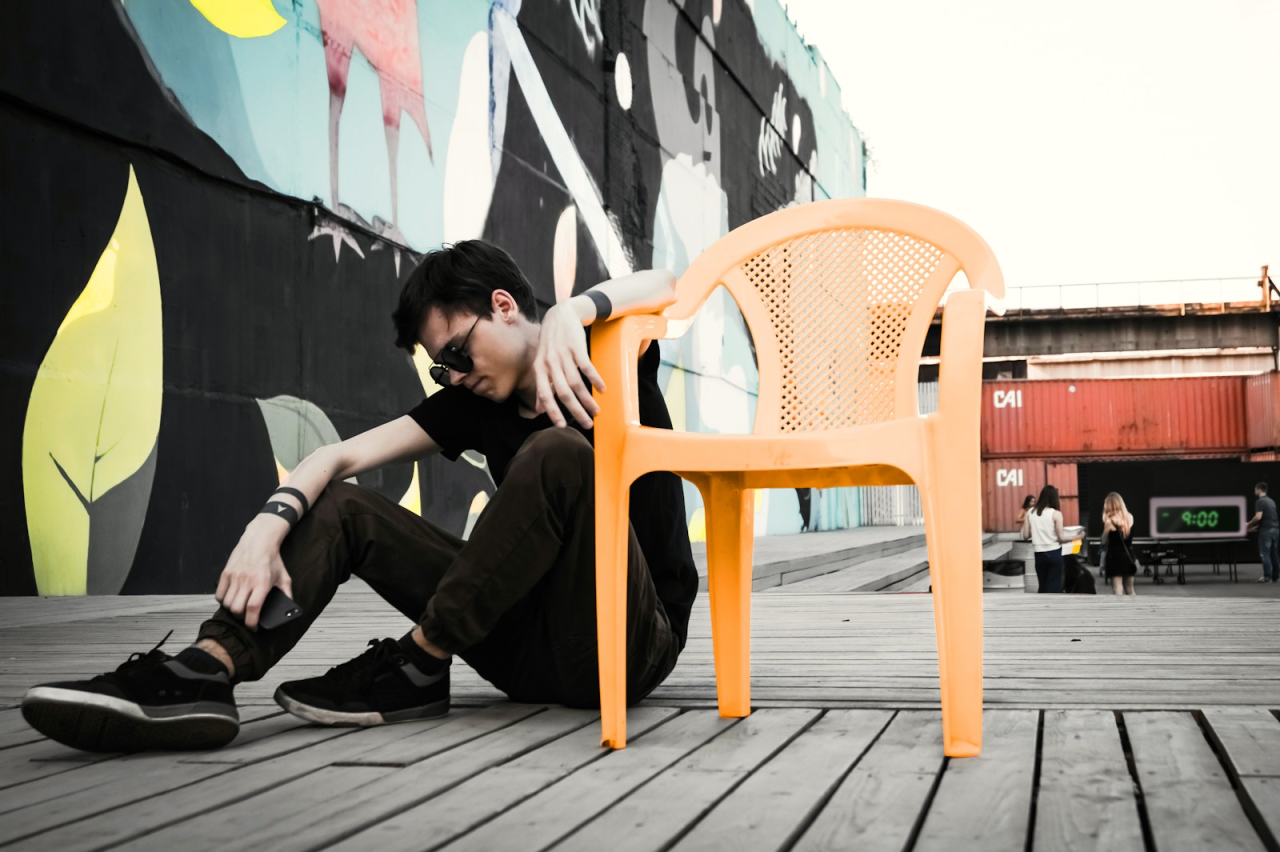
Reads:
h=9 m=0
